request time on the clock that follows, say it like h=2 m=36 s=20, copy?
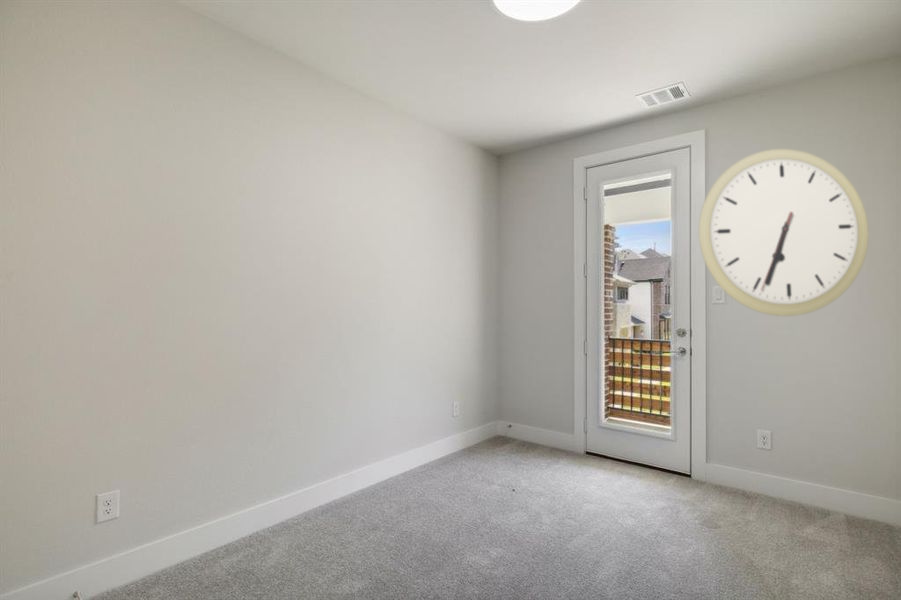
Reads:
h=6 m=33 s=34
